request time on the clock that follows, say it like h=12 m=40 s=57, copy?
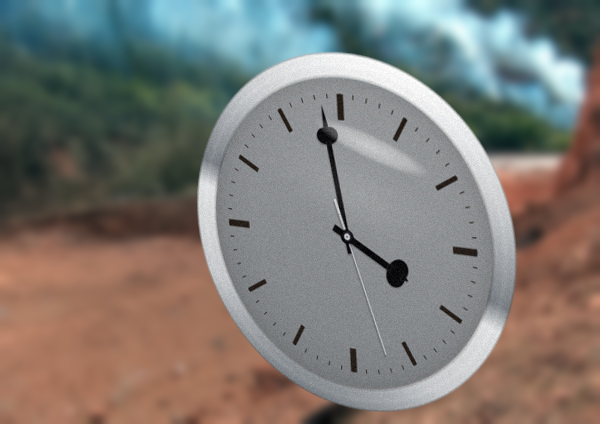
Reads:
h=3 m=58 s=27
